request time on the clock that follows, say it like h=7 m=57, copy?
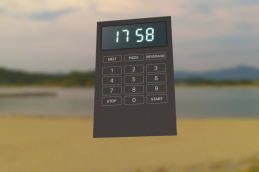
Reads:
h=17 m=58
